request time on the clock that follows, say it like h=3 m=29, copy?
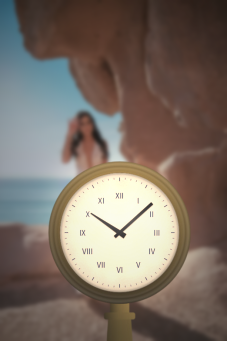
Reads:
h=10 m=8
